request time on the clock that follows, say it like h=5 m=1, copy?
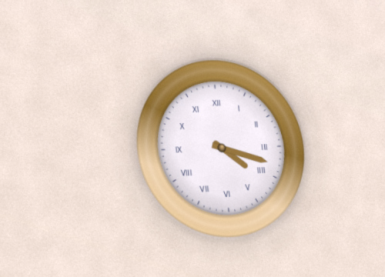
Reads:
h=4 m=18
